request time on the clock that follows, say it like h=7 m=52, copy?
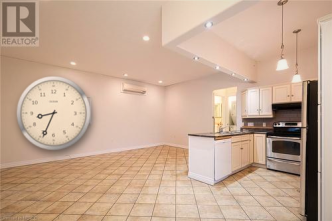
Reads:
h=8 m=34
